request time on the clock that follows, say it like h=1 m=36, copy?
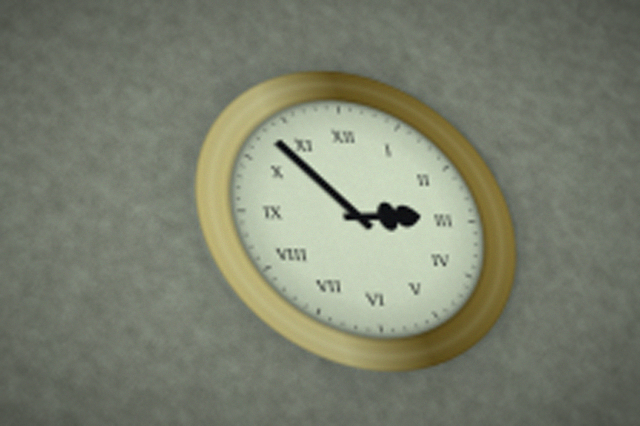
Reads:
h=2 m=53
